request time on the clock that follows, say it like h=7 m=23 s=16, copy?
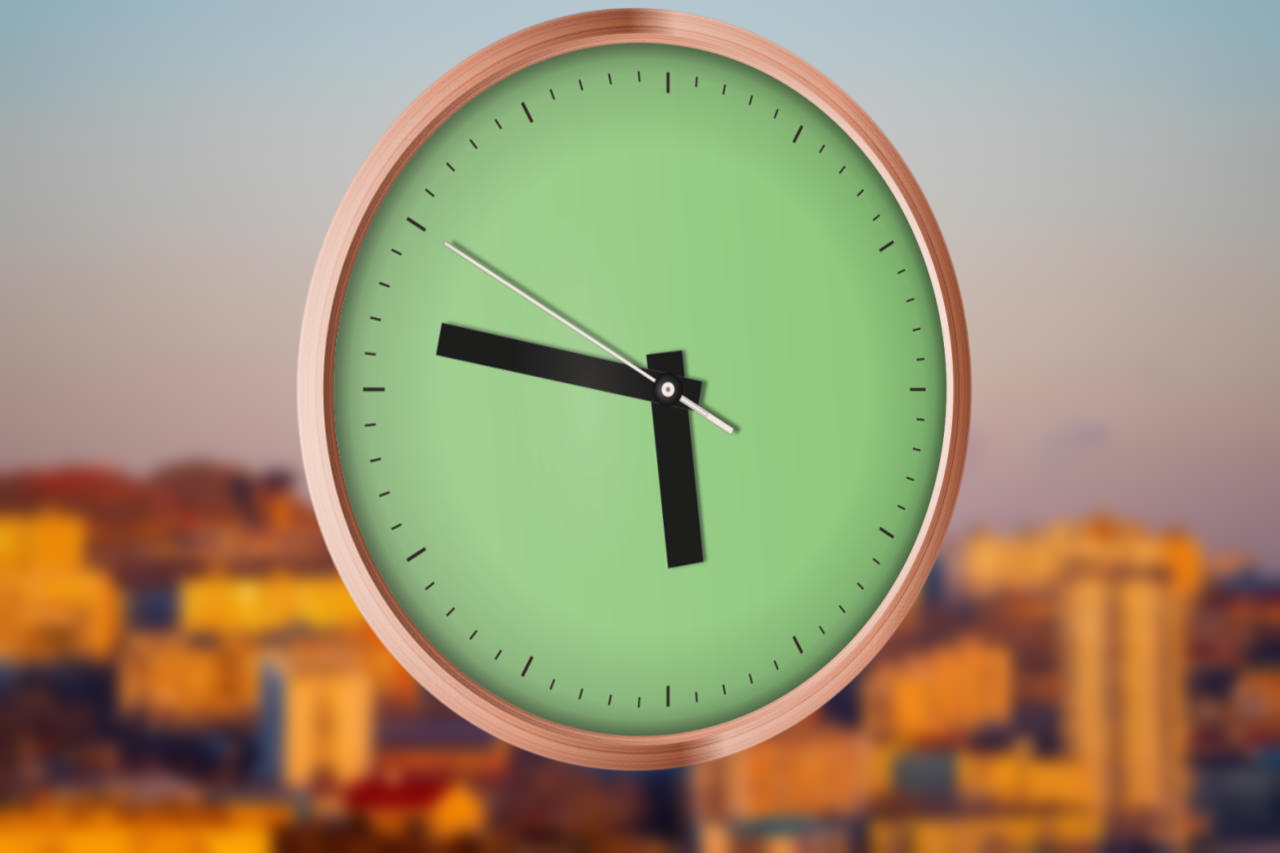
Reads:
h=5 m=46 s=50
